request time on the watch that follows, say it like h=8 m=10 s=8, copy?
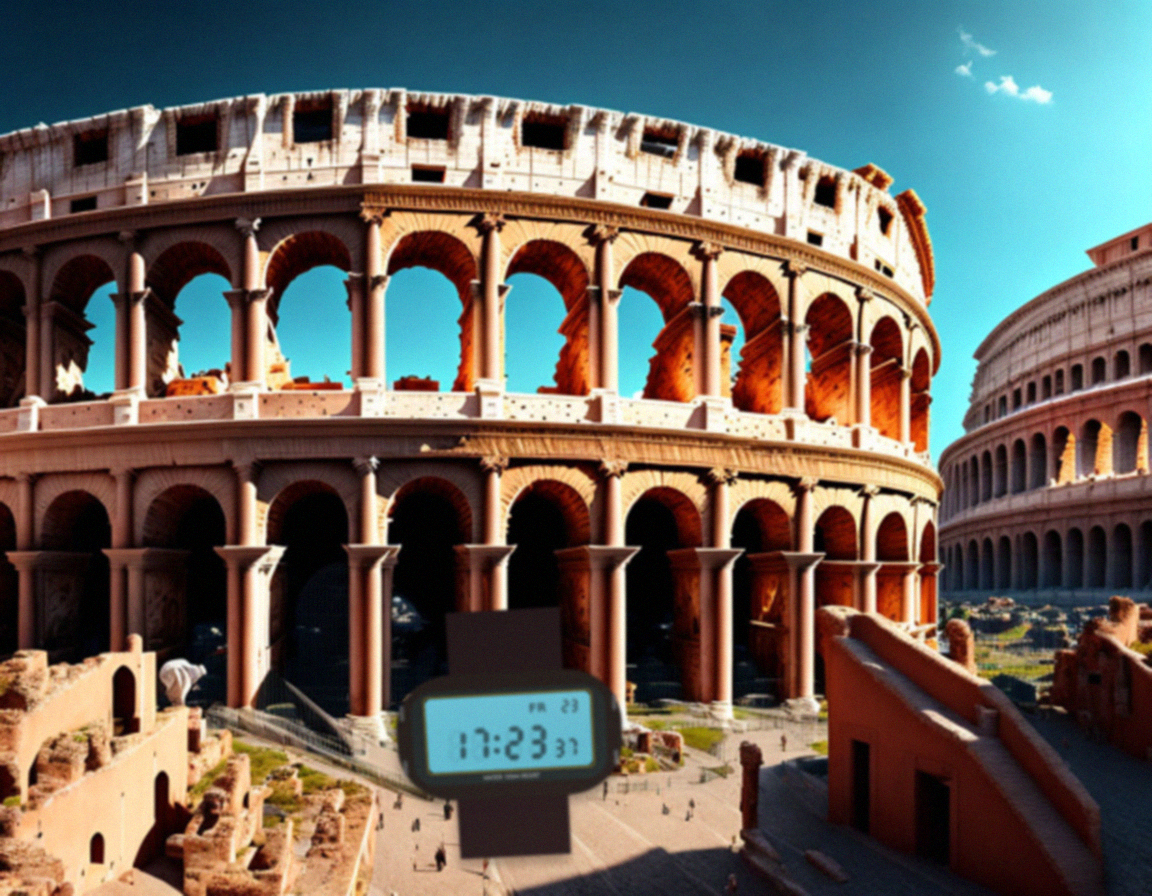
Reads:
h=17 m=23 s=37
